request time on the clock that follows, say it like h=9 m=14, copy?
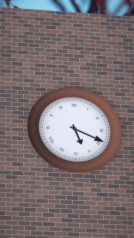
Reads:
h=5 m=19
